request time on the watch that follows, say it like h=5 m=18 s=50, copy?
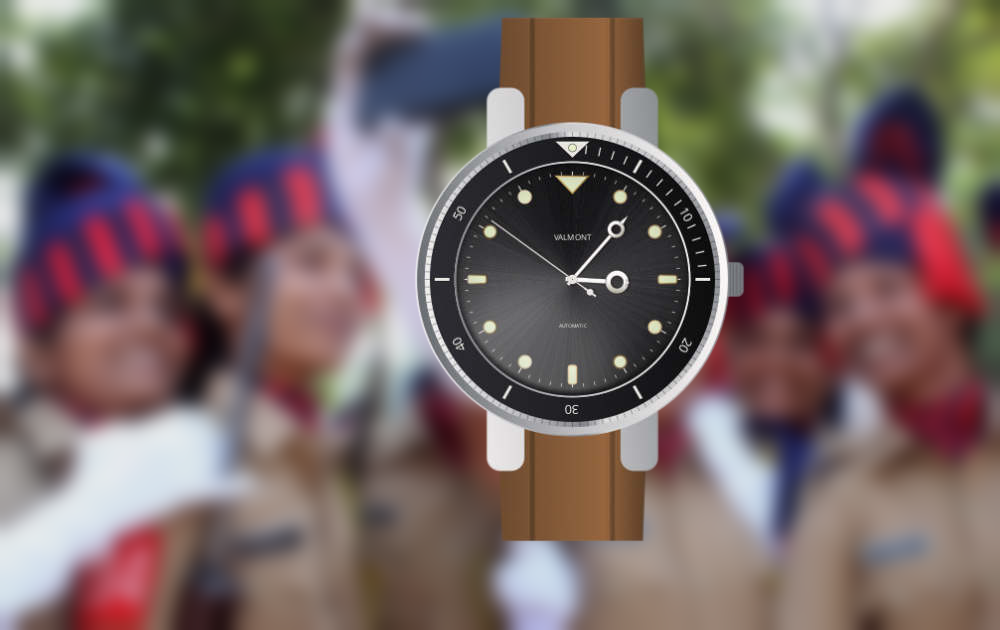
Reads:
h=3 m=6 s=51
